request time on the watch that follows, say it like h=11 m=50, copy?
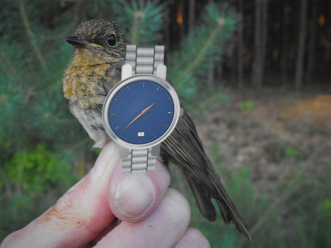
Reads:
h=1 m=38
